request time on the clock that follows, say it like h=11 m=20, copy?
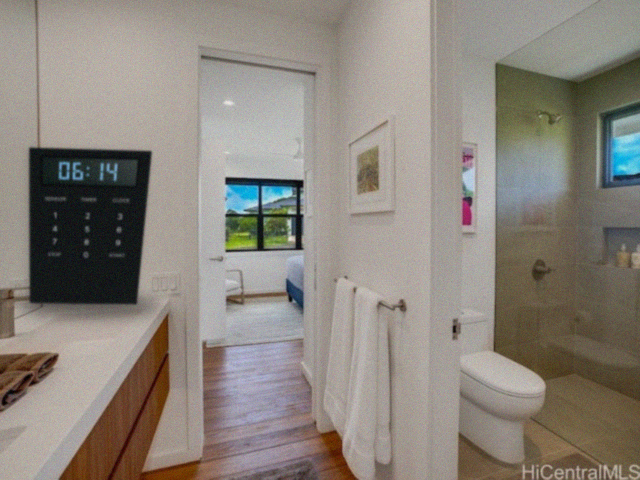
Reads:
h=6 m=14
